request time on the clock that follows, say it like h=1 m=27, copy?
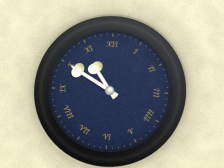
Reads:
h=10 m=50
